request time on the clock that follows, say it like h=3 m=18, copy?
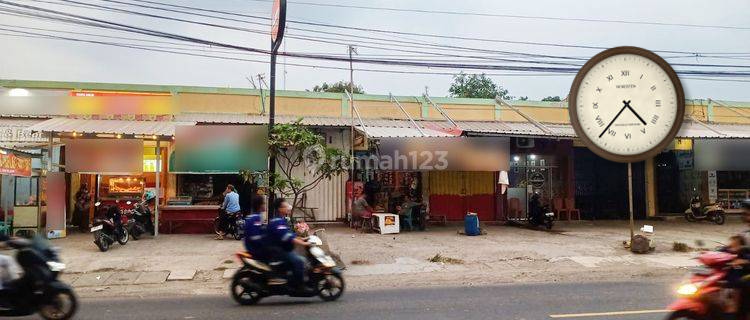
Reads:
h=4 m=37
